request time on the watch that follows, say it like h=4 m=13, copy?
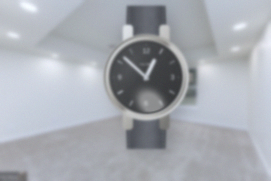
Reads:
h=12 m=52
